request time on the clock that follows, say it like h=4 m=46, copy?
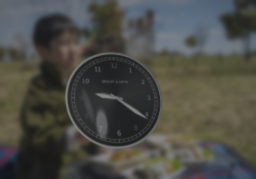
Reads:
h=9 m=21
